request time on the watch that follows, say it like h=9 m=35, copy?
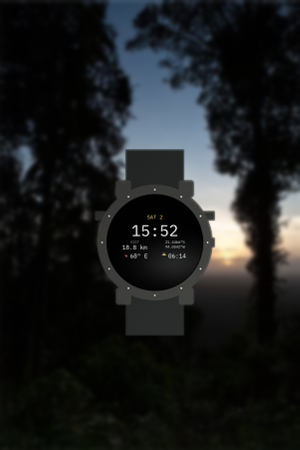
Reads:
h=15 m=52
